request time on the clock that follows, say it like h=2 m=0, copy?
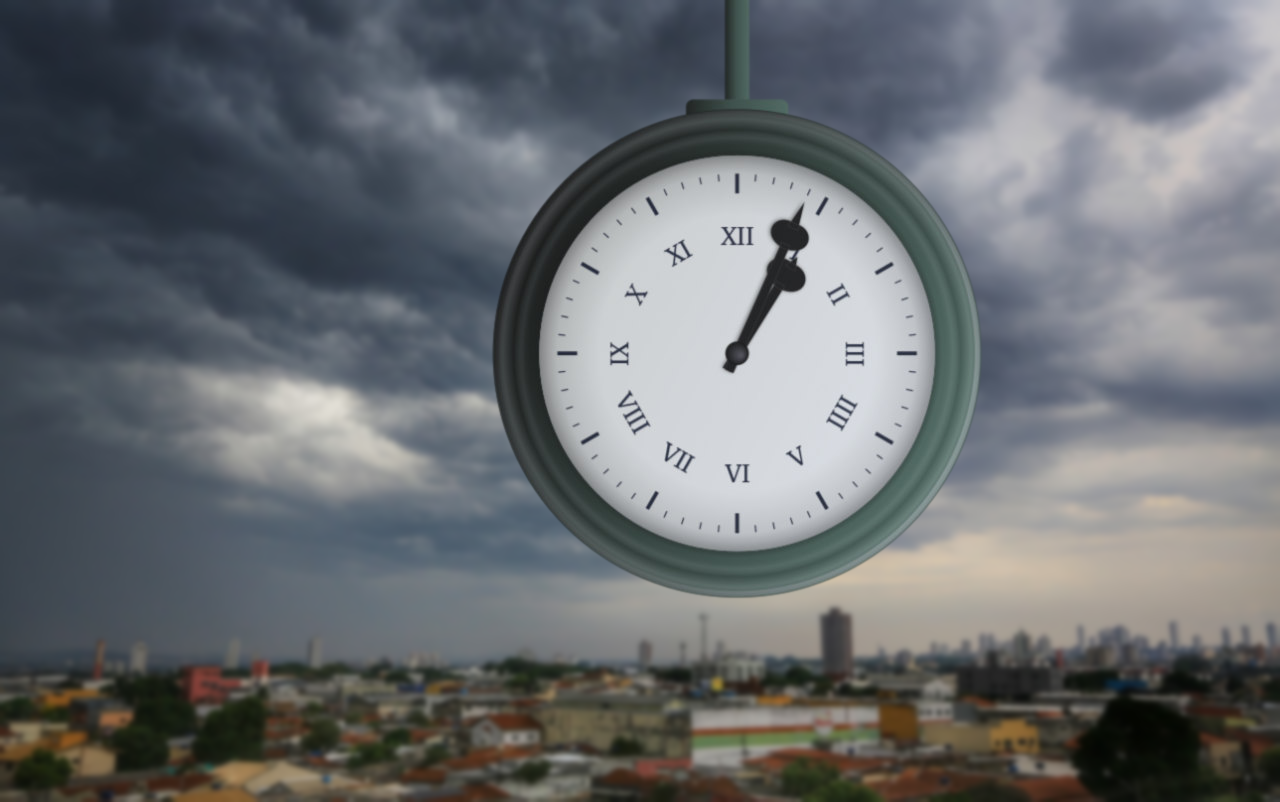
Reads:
h=1 m=4
